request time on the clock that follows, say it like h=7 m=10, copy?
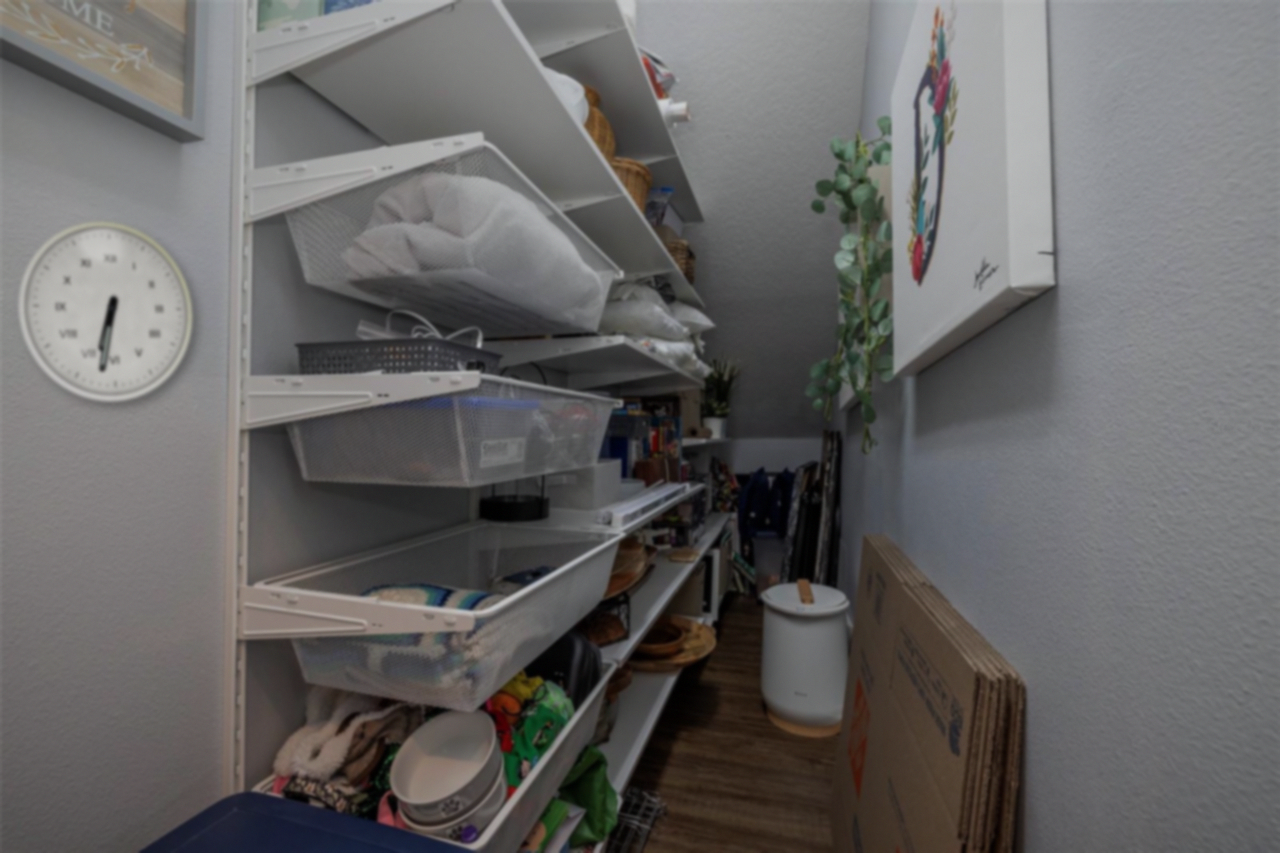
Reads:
h=6 m=32
